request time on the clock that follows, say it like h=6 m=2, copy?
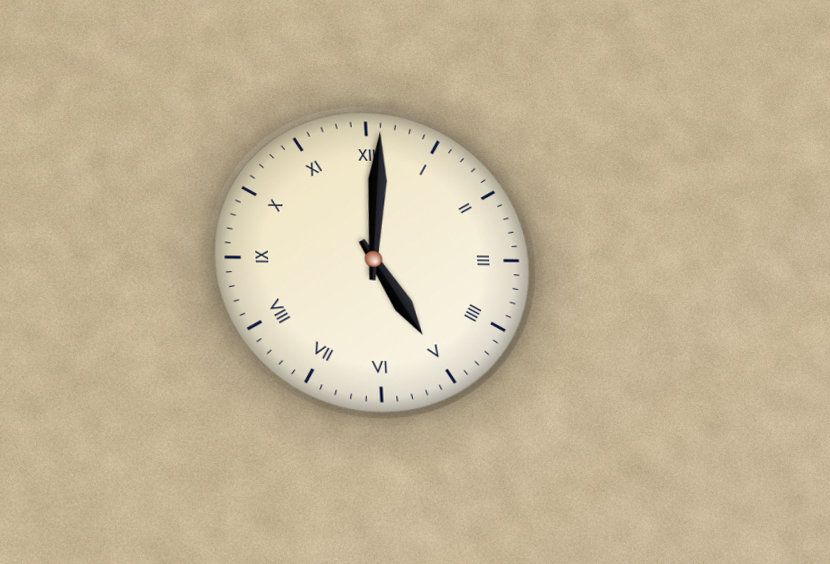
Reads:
h=5 m=1
